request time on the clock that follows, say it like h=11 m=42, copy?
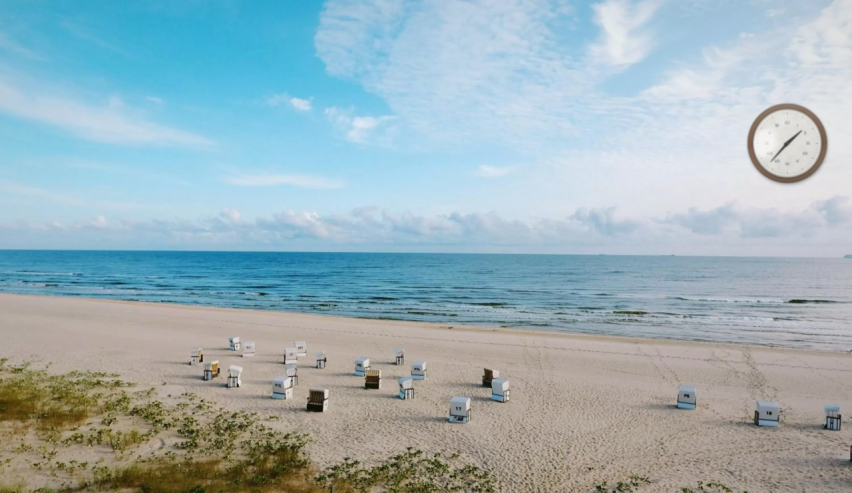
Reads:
h=1 m=37
